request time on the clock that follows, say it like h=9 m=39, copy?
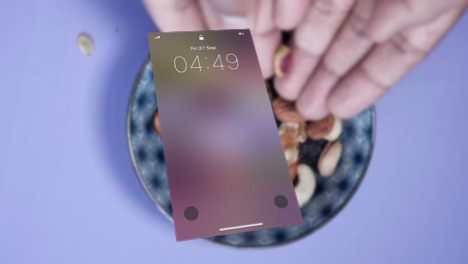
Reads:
h=4 m=49
